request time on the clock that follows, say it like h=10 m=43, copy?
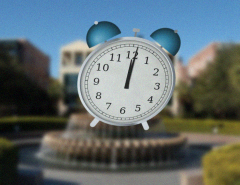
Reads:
h=12 m=1
